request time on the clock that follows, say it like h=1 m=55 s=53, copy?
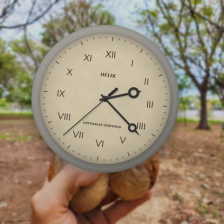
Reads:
h=2 m=21 s=37
